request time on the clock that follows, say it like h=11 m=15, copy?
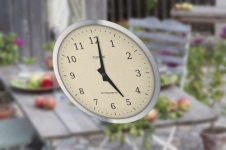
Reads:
h=5 m=1
